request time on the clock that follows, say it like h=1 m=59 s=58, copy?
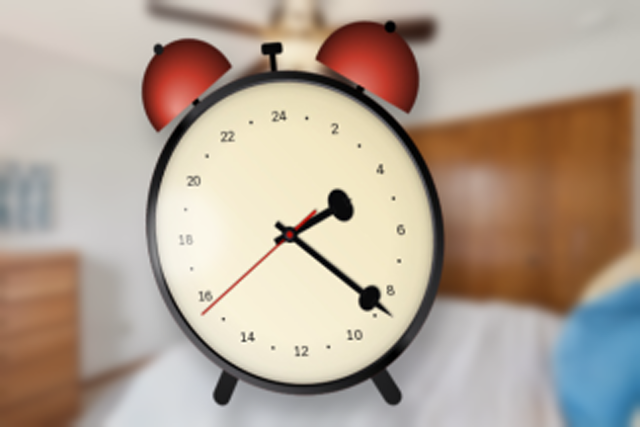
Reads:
h=4 m=21 s=39
